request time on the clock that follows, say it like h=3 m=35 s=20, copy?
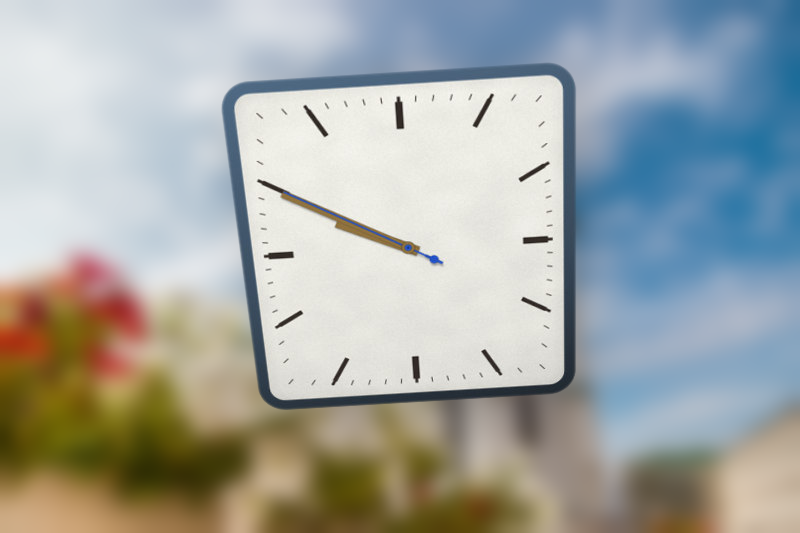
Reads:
h=9 m=49 s=50
